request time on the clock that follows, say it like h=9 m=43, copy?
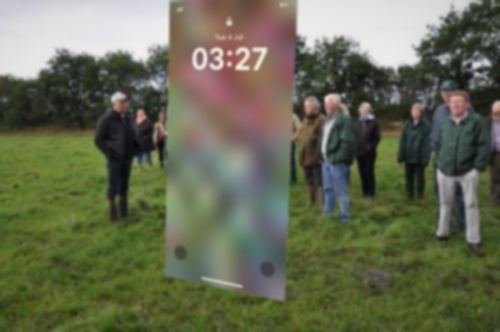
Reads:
h=3 m=27
